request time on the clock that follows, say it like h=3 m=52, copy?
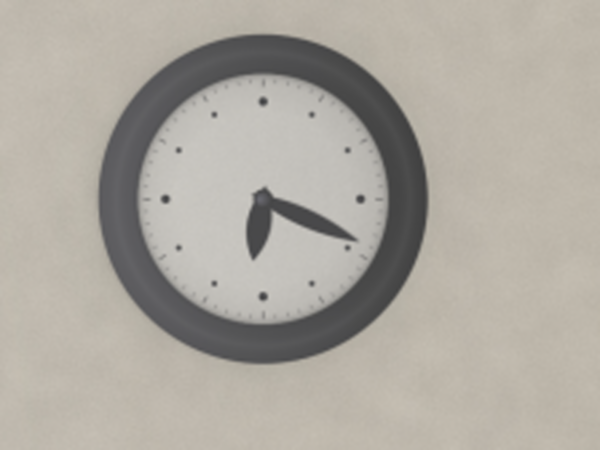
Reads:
h=6 m=19
